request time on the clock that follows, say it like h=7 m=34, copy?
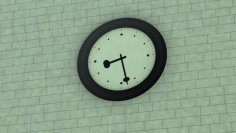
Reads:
h=8 m=28
